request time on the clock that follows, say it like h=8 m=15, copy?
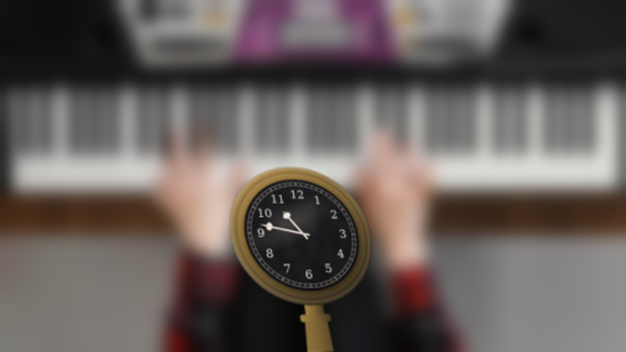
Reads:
h=10 m=47
